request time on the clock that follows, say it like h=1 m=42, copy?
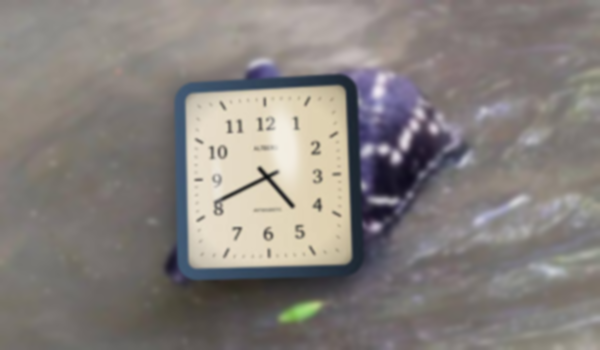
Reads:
h=4 m=41
